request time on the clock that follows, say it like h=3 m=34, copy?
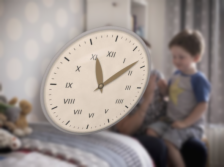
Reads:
h=11 m=8
